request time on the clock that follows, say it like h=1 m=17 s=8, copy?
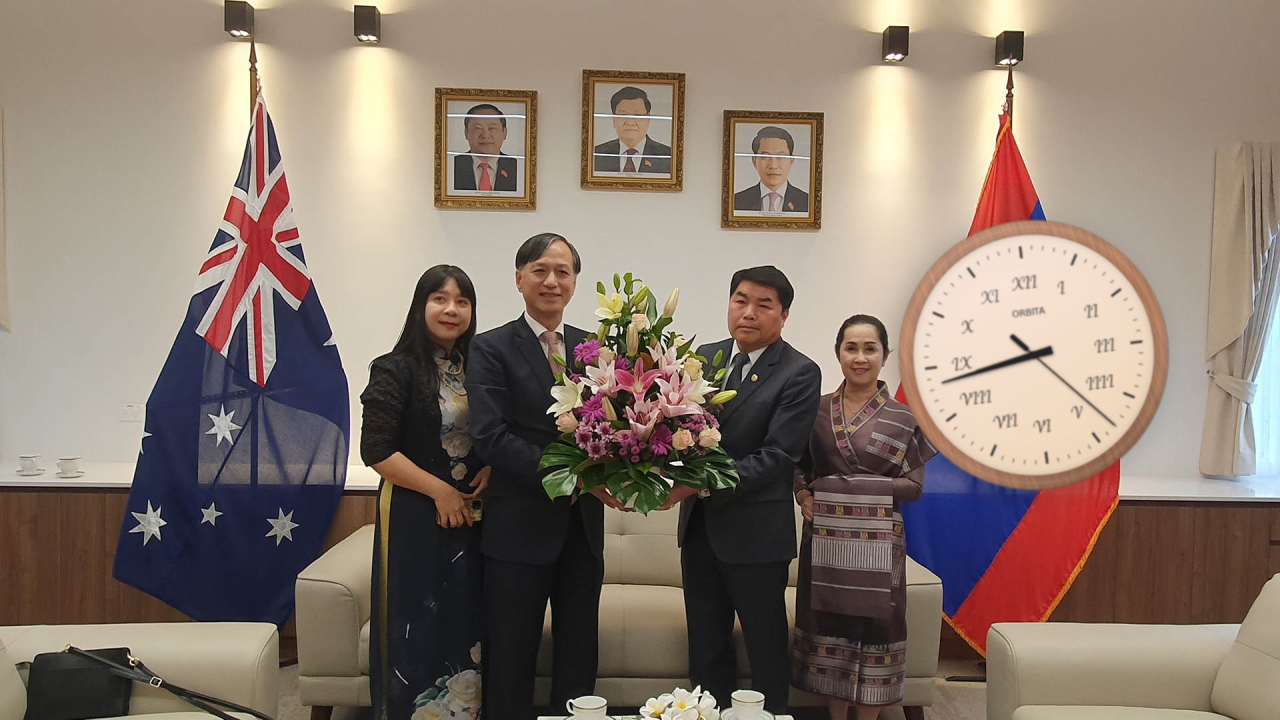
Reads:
h=8 m=43 s=23
